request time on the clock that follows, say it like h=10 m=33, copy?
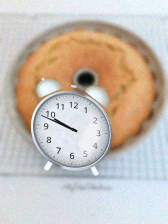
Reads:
h=9 m=48
